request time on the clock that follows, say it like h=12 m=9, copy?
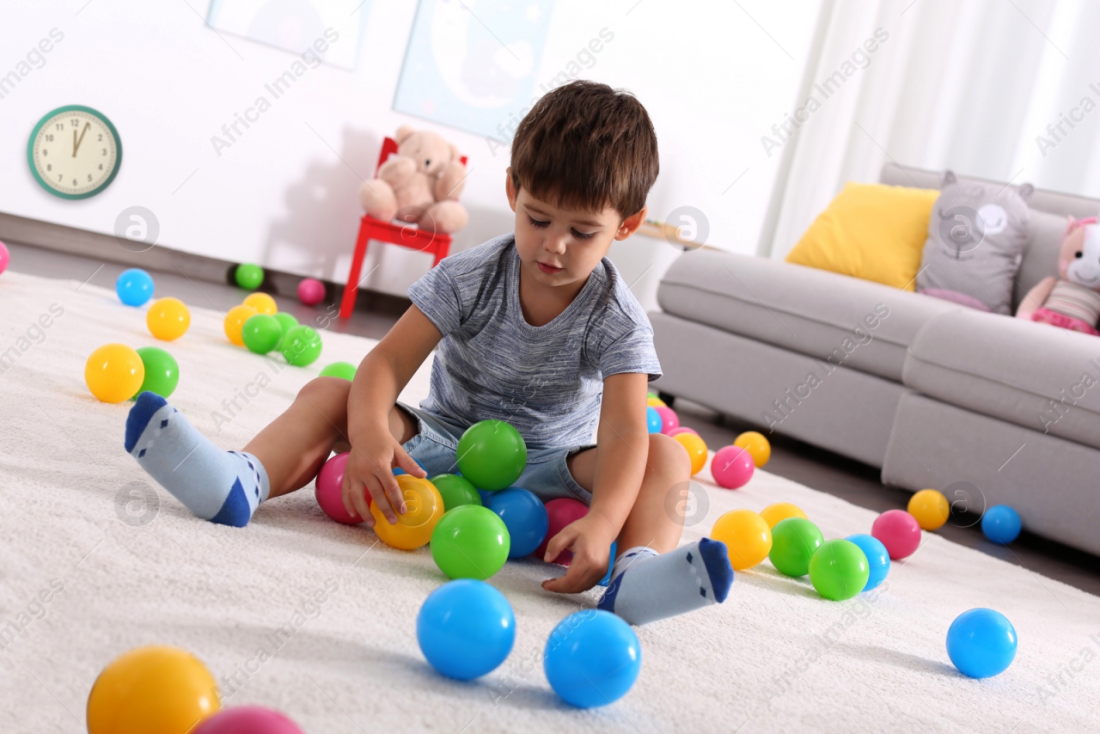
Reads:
h=12 m=4
